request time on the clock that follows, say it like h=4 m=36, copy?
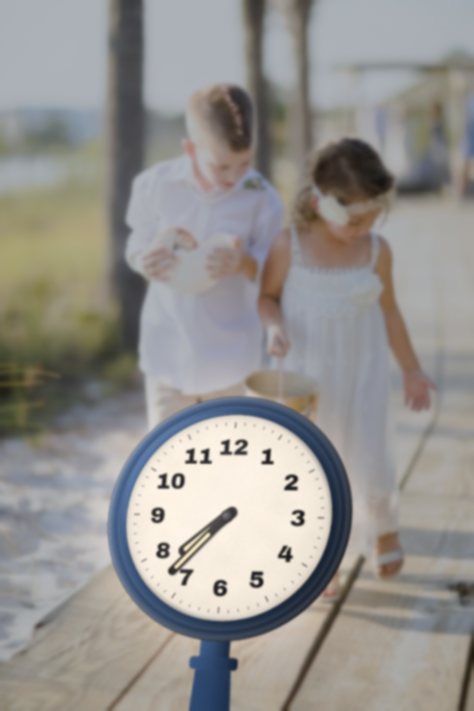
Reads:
h=7 m=37
